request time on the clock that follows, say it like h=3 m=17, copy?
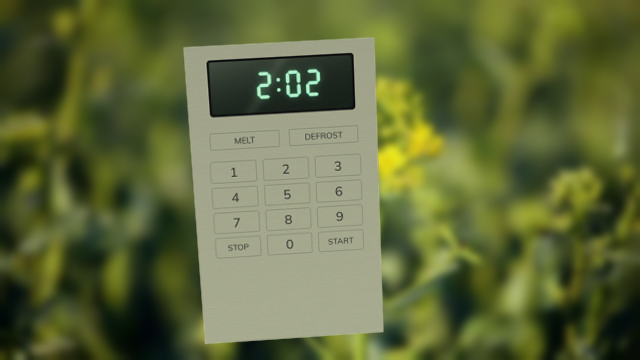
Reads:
h=2 m=2
